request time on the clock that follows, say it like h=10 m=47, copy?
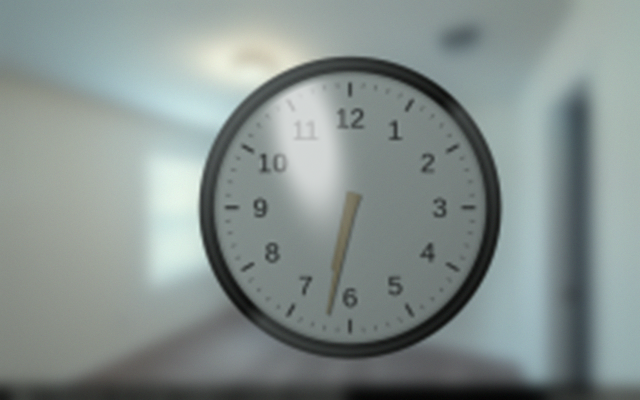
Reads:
h=6 m=32
